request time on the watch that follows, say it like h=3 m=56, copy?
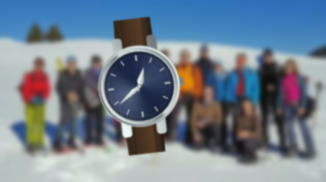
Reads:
h=12 m=39
